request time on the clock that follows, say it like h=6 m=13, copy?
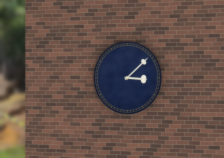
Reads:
h=3 m=8
